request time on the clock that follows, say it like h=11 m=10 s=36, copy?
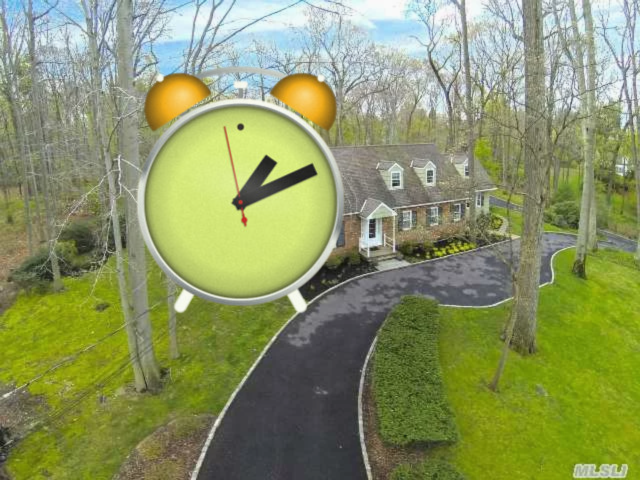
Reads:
h=1 m=10 s=58
